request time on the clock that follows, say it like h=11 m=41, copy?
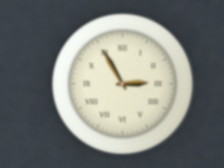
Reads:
h=2 m=55
